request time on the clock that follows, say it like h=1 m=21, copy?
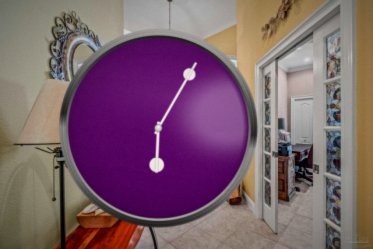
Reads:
h=6 m=5
